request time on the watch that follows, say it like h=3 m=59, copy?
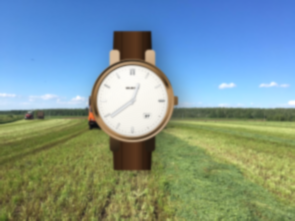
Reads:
h=12 m=39
